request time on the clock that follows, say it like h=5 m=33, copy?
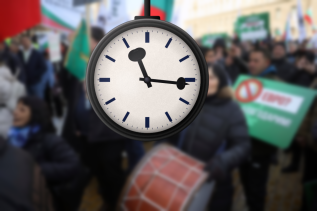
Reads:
h=11 m=16
